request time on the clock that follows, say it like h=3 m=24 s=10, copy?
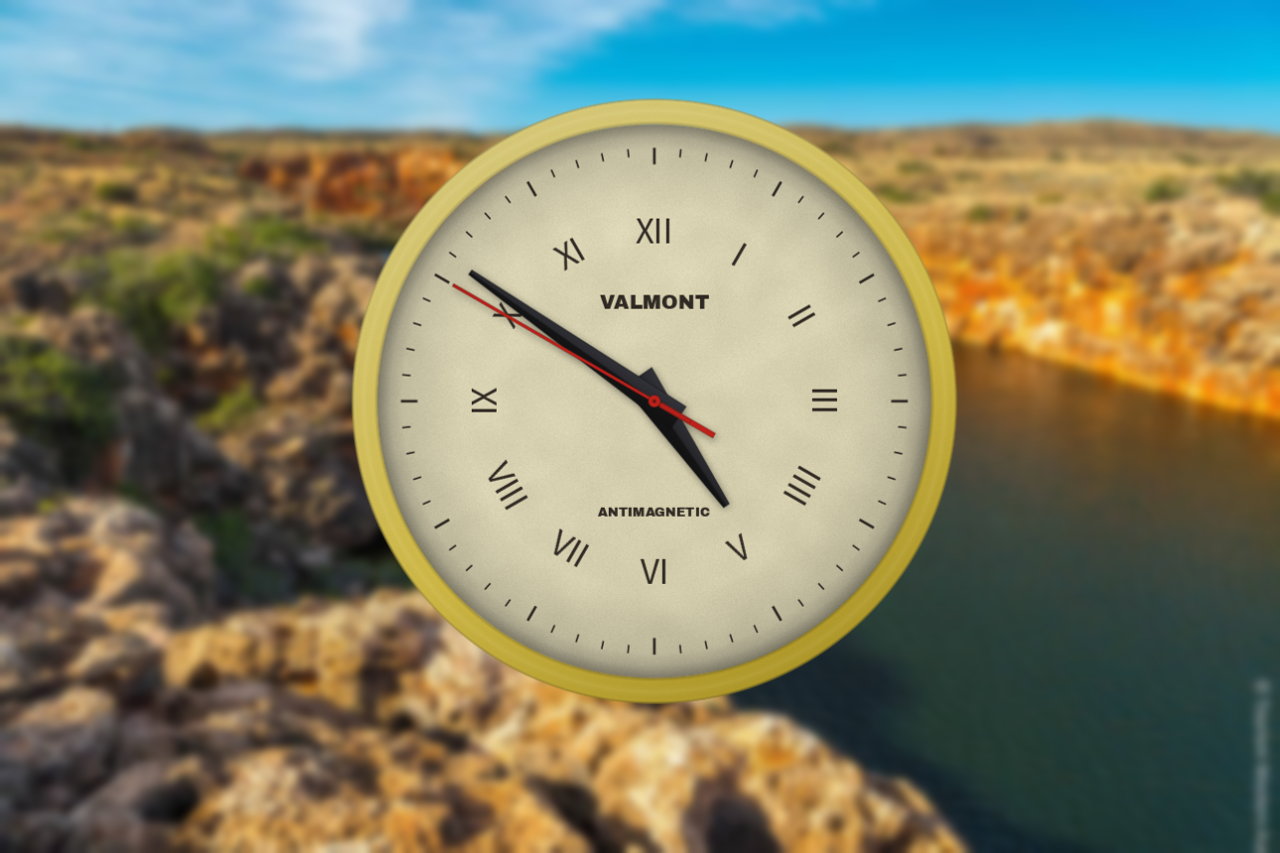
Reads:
h=4 m=50 s=50
